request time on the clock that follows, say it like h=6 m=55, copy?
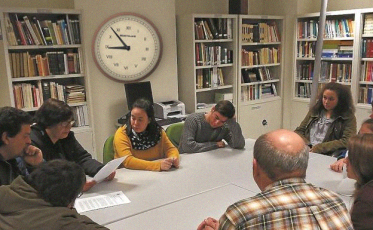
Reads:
h=8 m=53
